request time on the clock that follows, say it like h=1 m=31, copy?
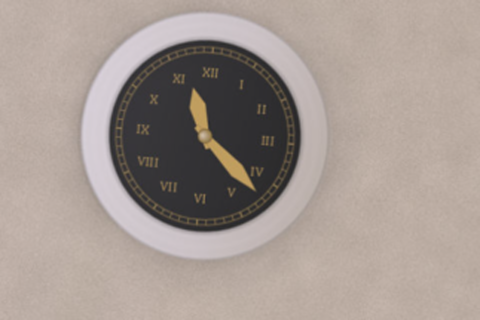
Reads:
h=11 m=22
